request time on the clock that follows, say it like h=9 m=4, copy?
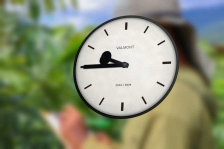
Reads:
h=9 m=45
